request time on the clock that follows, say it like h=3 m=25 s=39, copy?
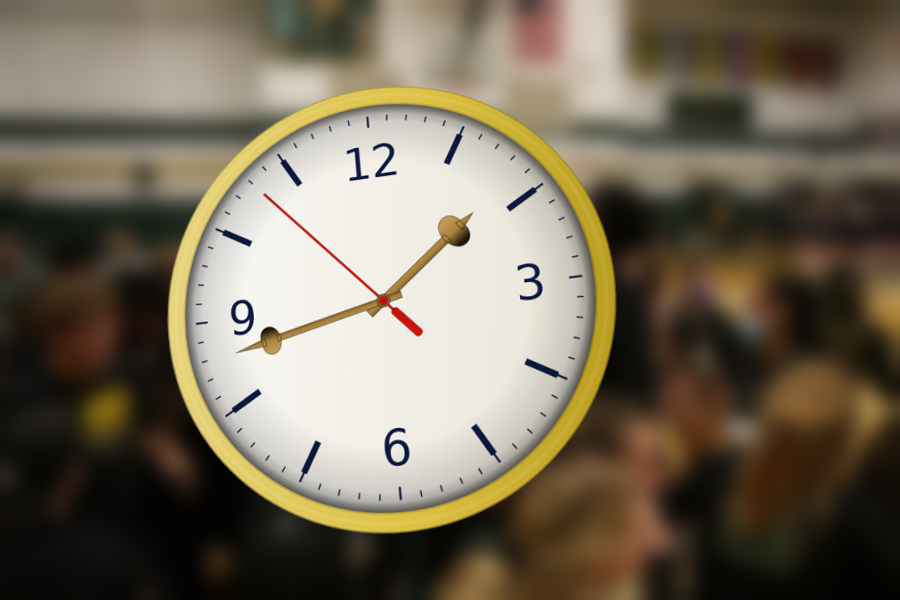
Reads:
h=1 m=42 s=53
